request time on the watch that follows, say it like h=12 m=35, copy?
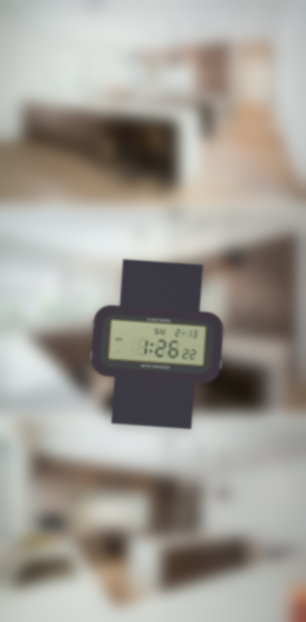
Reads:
h=1 m=26
